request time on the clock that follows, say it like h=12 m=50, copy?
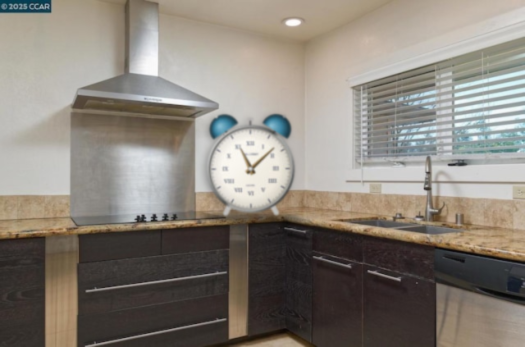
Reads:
h=11 m=8
